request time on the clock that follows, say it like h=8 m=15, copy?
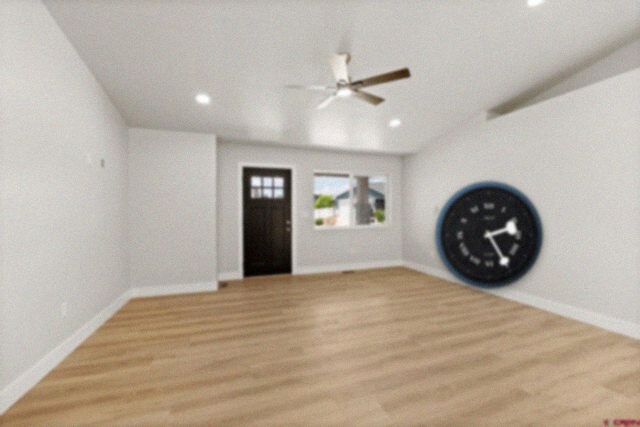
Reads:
h=2 m=25
